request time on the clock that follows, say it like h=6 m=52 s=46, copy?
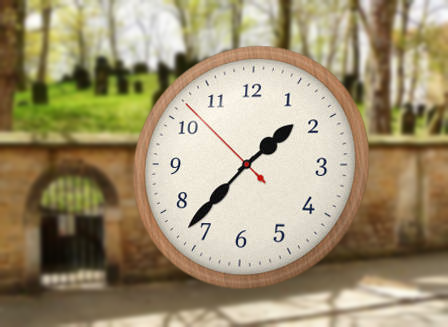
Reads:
h=1 m=36 s=52
